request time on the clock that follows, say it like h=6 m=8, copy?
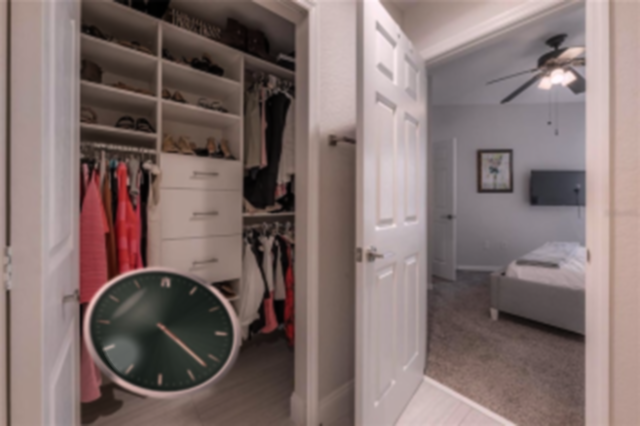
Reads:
h=4 m=22
